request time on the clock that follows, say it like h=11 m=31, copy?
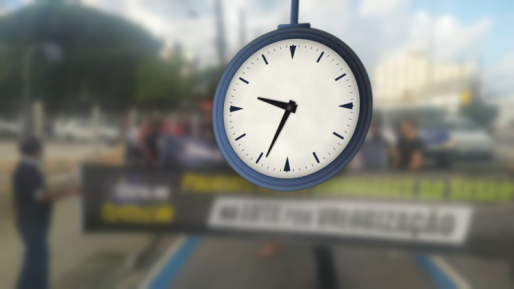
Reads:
h=9 m=34
